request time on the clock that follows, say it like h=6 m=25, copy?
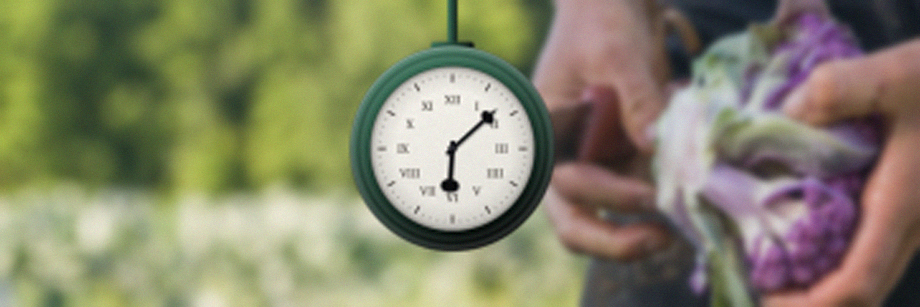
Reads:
h=6 m=8
